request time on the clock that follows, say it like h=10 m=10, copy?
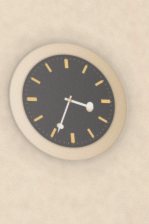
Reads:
h=3 m=34
